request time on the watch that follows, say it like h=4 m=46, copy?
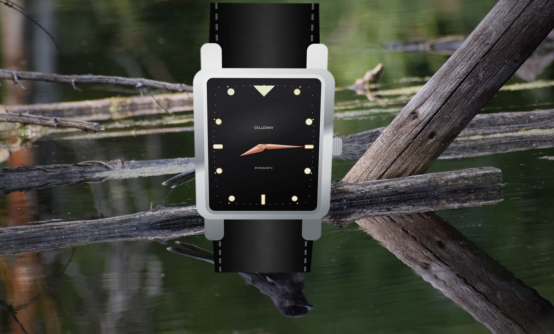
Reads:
h=8 m=15
